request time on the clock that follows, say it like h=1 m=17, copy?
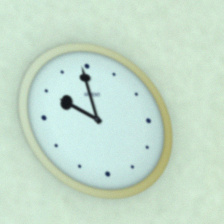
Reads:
h=9 m=59
